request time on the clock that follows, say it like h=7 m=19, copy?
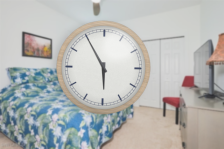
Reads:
h=5 m=55
